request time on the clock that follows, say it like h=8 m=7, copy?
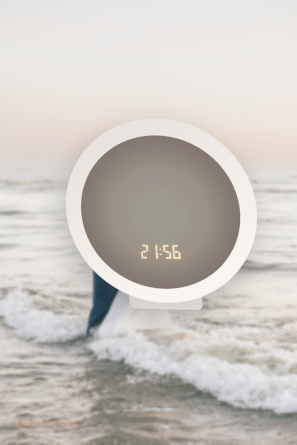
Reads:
h=21 m=56
